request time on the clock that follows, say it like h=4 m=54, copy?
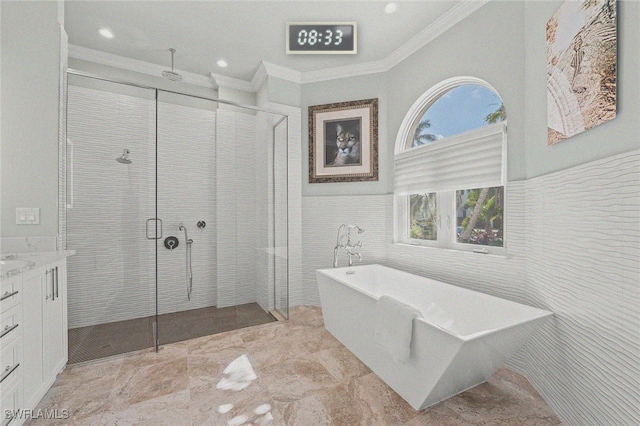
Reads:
h=8 m=33
